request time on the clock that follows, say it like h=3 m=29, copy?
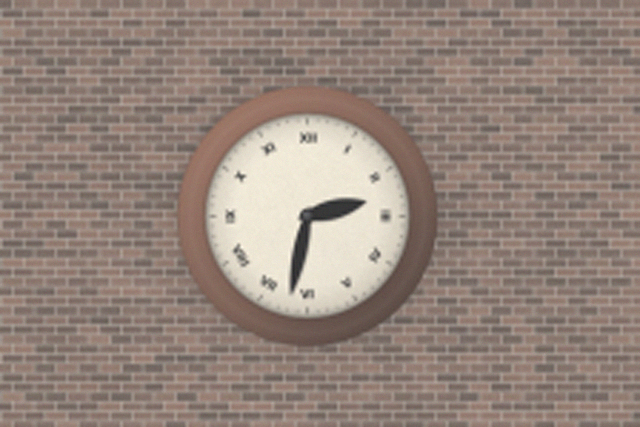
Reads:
h=2 m=32
